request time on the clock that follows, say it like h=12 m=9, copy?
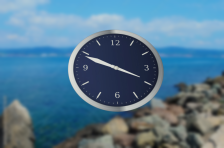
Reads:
h=3 m=49
